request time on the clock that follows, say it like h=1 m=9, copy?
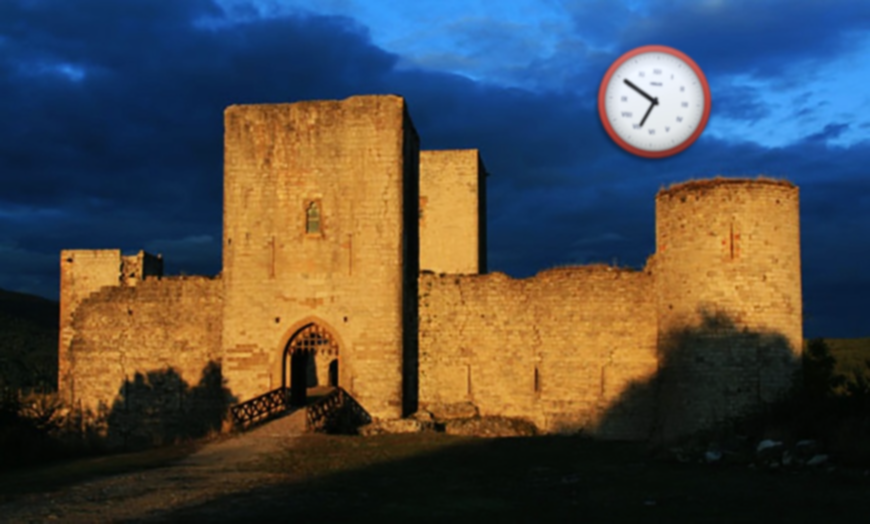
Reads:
h=6 m=50
